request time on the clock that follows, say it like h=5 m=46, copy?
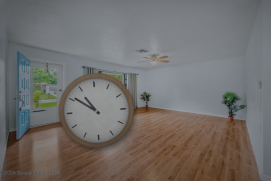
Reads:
h=10 m=51
